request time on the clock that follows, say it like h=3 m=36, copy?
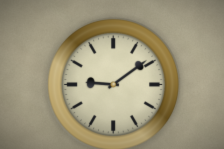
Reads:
h=9 m=9
